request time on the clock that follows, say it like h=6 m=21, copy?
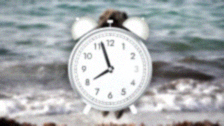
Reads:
h=7 m=57
